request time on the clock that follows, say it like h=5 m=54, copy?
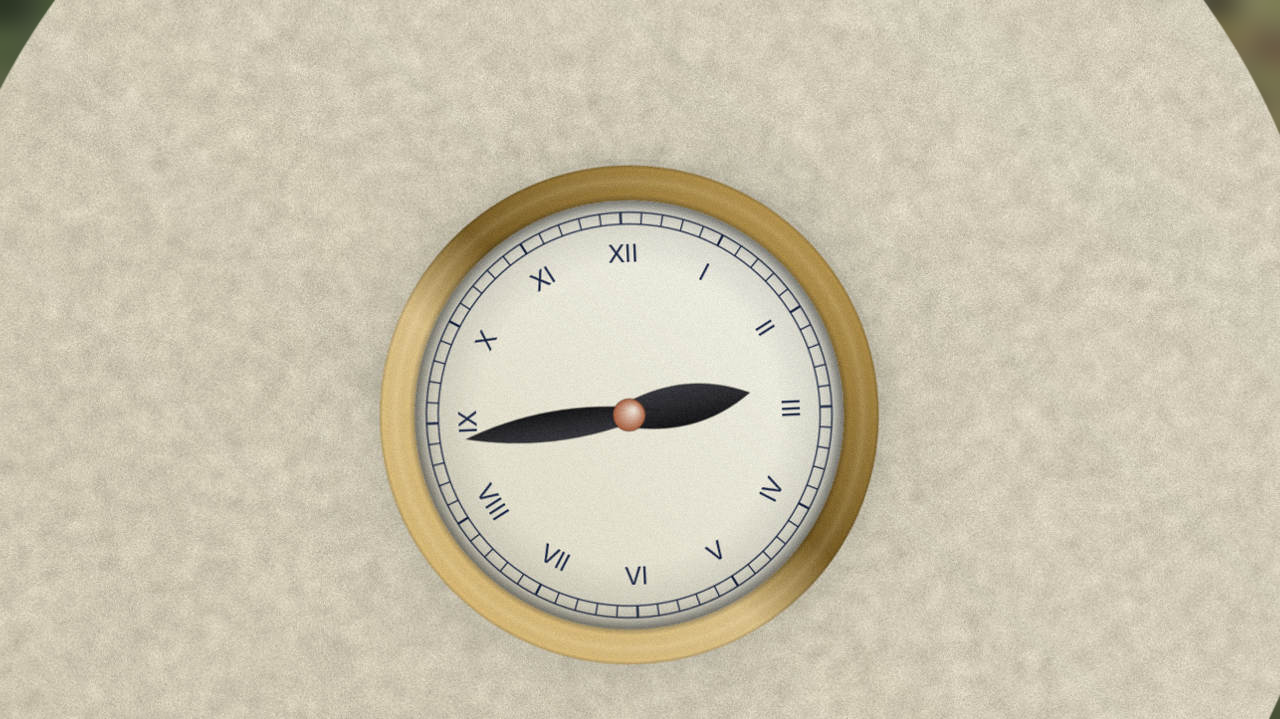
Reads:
h=2 m=44
